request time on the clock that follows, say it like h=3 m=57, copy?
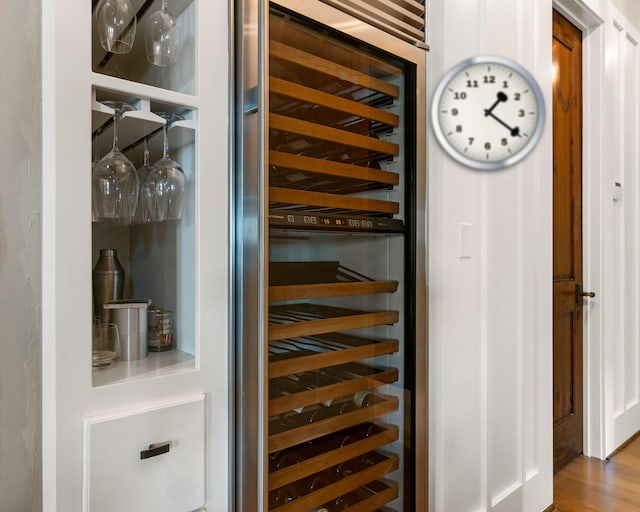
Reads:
h=1 m=21
